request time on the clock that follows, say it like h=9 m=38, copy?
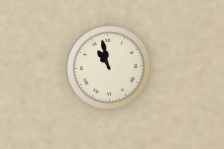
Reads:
h=10 m=58
